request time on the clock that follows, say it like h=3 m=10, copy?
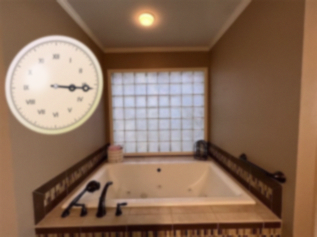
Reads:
h=3 m=16
